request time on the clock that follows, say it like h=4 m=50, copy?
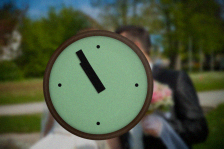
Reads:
h=10 m=55
